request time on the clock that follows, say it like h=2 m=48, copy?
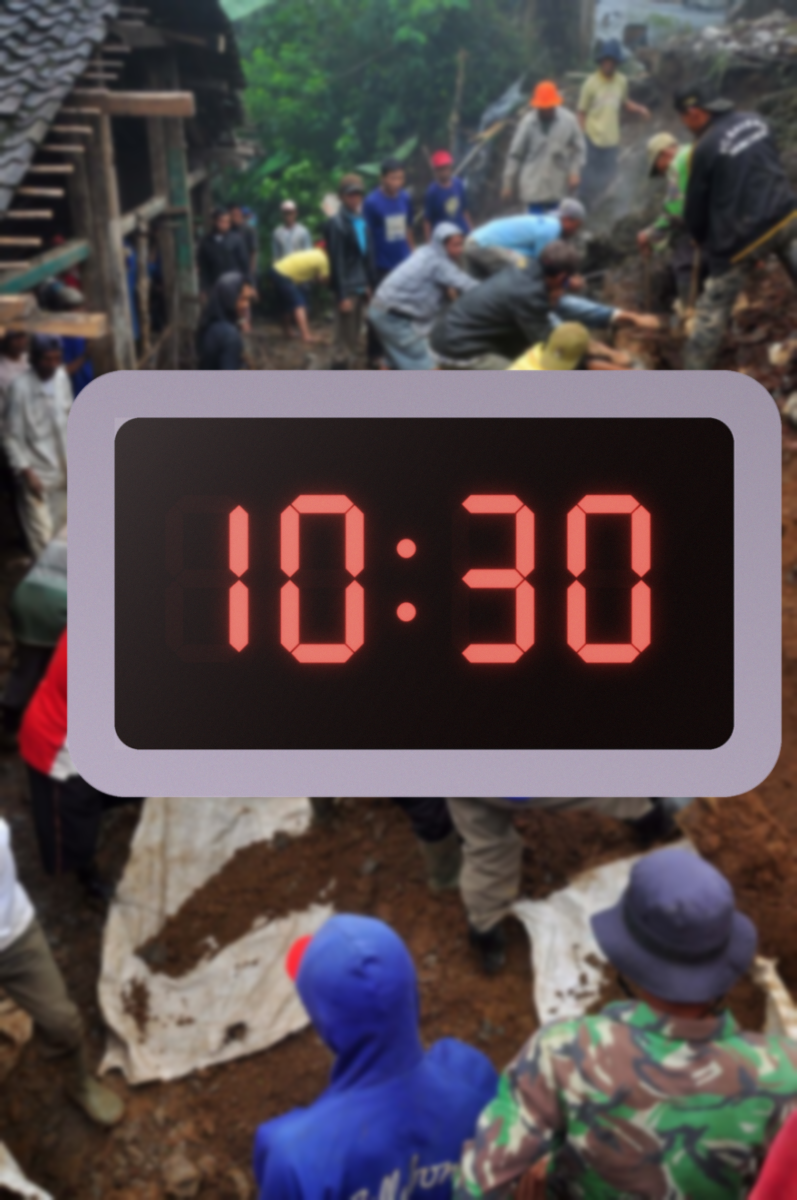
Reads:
h=10 m=30
